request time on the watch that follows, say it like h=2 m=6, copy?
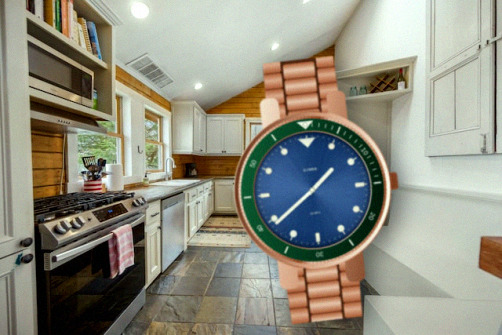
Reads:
h=1 m=39
